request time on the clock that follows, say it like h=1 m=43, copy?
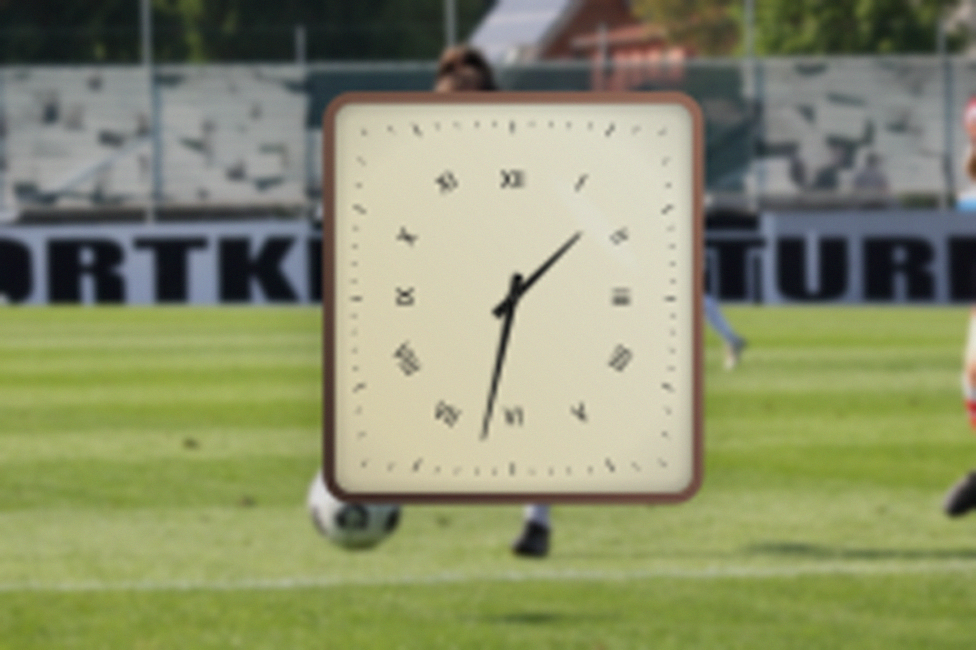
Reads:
h=1 m=32
